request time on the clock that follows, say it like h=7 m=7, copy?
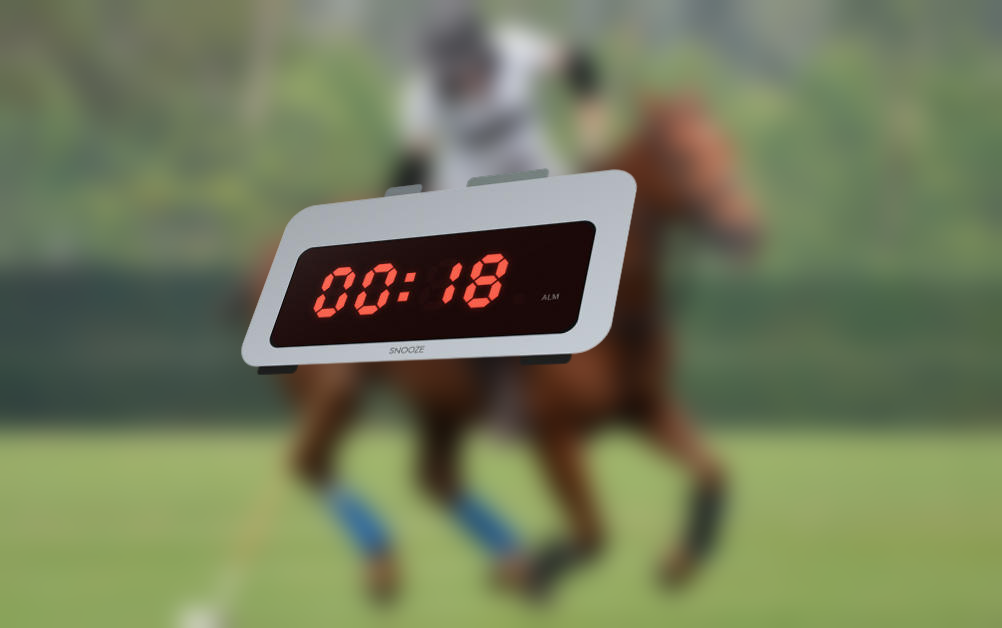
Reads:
h=0 m=18
